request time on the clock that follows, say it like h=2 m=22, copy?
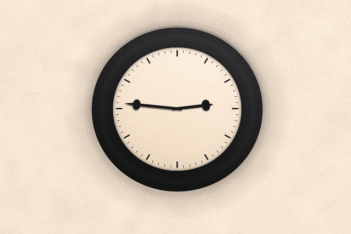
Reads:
h=2 m=46
